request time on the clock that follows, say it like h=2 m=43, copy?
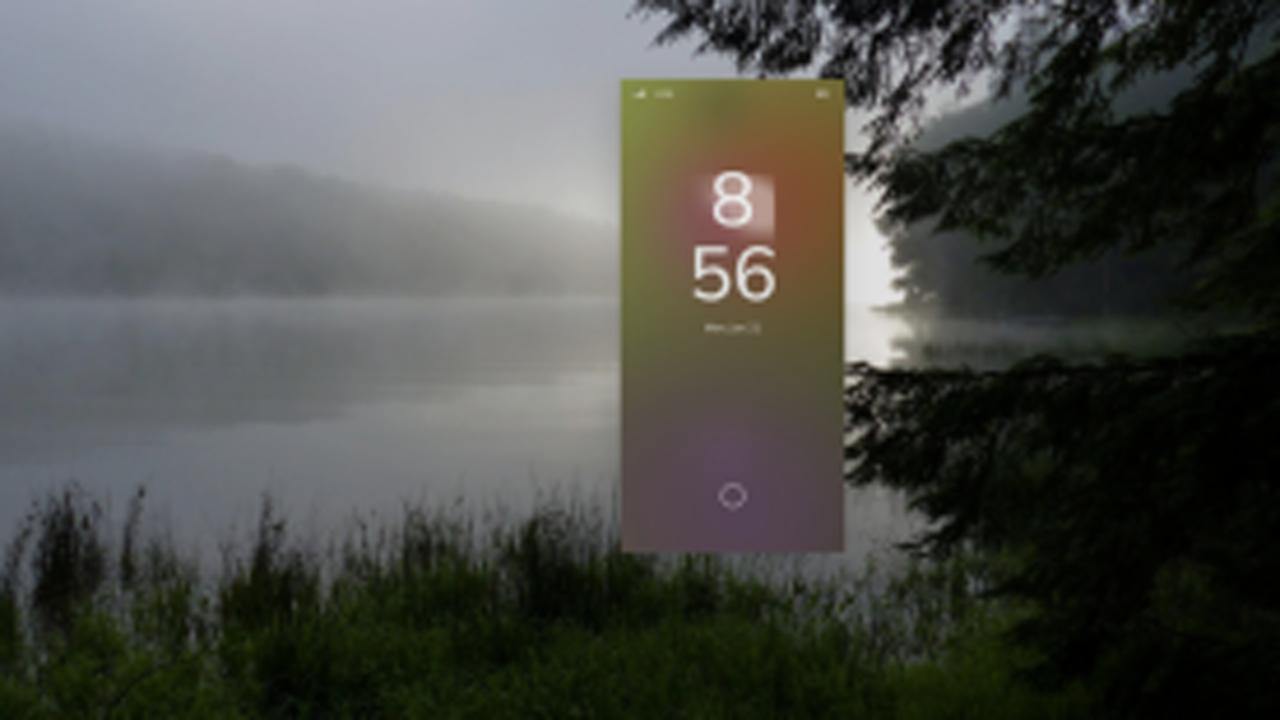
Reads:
h=8 m=56
